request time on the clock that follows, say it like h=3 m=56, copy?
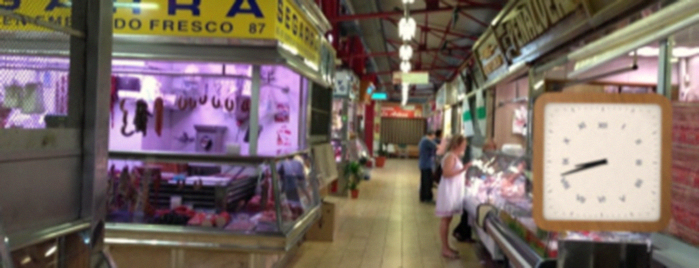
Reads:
h=8 m=42
